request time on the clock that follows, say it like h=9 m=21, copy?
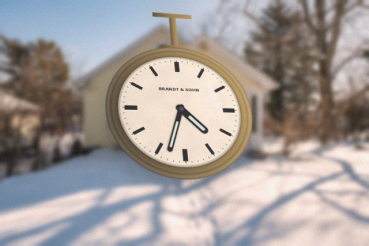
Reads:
h=4 m=33
